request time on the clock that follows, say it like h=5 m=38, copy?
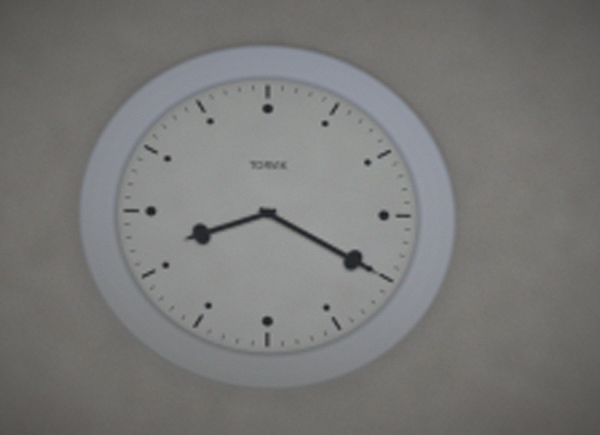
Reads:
h=8 m=20
